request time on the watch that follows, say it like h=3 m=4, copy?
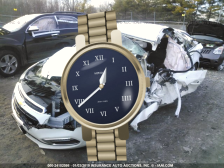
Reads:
h=12 m=39
